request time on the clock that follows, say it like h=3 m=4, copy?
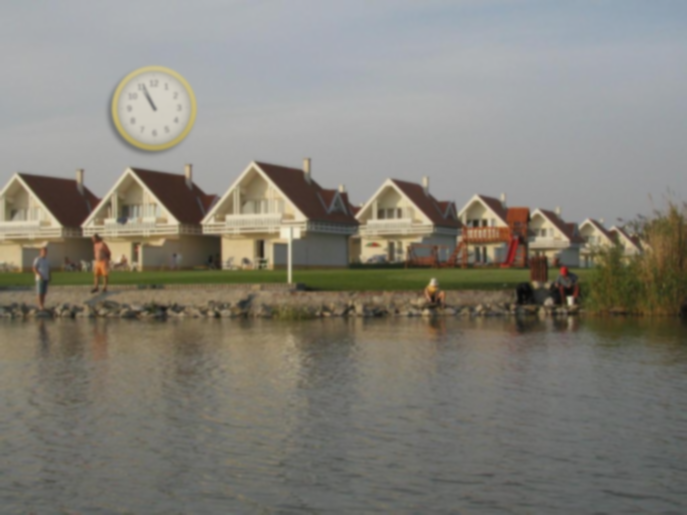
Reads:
h=10 m=56
